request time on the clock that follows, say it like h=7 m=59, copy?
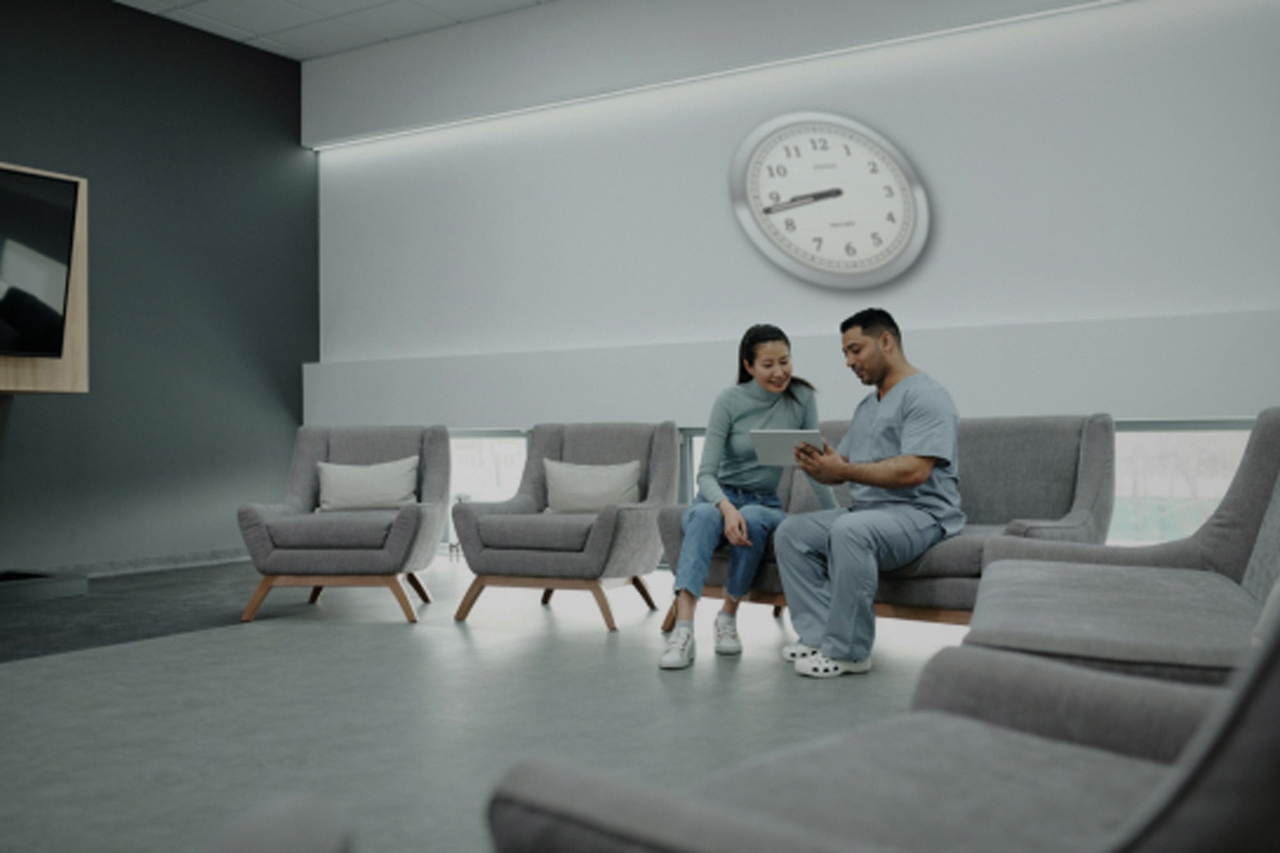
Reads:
h=8 m=43
